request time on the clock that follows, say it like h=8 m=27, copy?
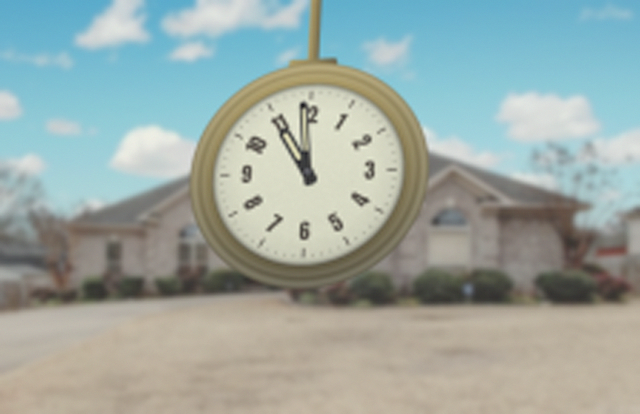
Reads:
h=10 m=59
